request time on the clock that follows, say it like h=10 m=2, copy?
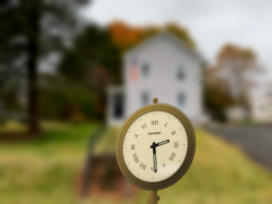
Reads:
h=2 m=29
